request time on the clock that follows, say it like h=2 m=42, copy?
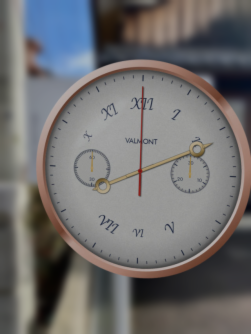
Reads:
h=8 m=11
